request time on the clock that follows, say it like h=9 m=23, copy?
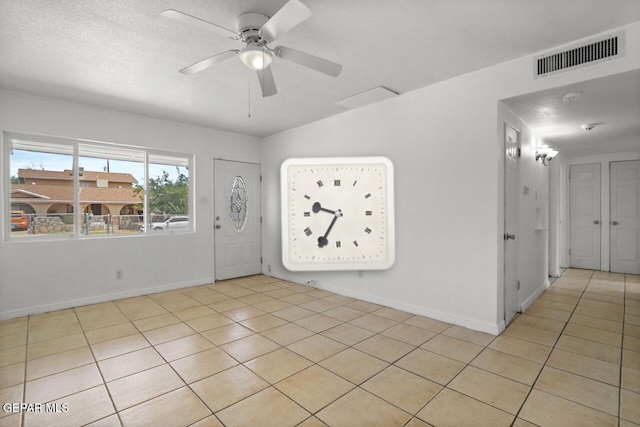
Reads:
h=9 m=35
